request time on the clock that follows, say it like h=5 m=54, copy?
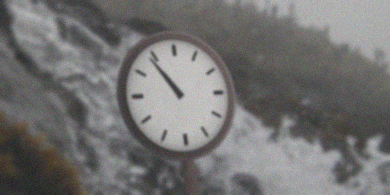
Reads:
h=10 m=54
